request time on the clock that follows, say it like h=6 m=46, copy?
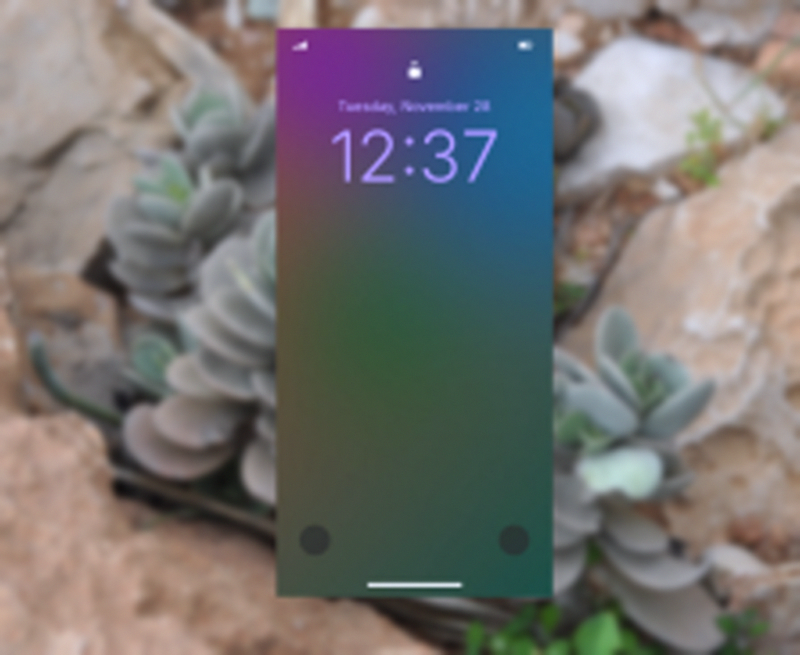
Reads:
h=12 m=37
